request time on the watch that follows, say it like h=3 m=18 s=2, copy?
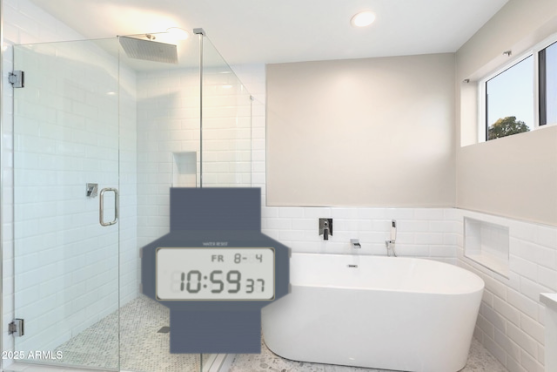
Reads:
h=10 m=59 s=37
